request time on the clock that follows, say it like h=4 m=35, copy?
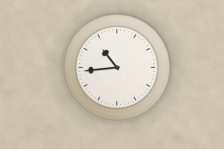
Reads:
h=10 m=44
